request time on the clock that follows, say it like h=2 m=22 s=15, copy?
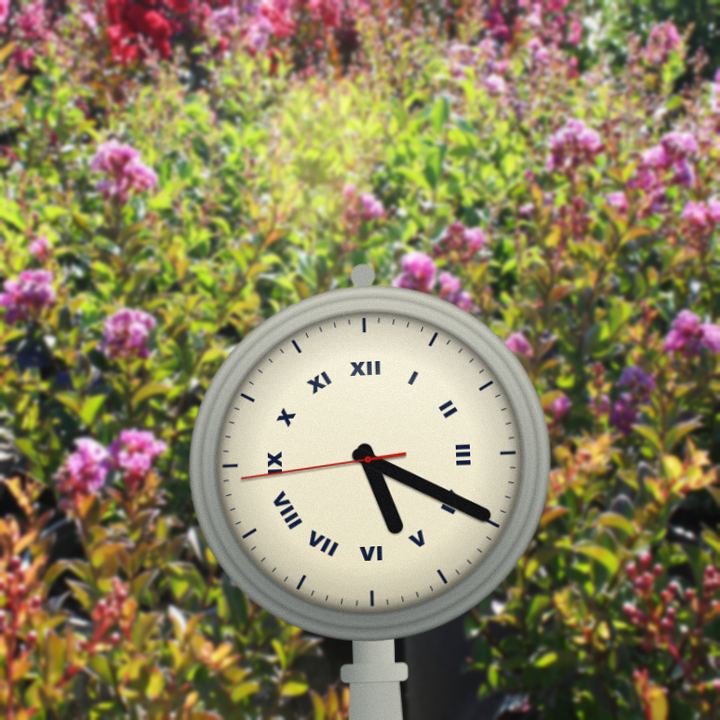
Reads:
h=5 m=19 s=44
